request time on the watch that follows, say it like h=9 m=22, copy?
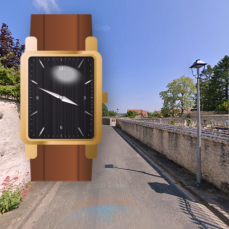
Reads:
h=3 m=49
